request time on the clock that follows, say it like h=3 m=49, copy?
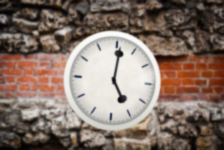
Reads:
h=5 m=1
